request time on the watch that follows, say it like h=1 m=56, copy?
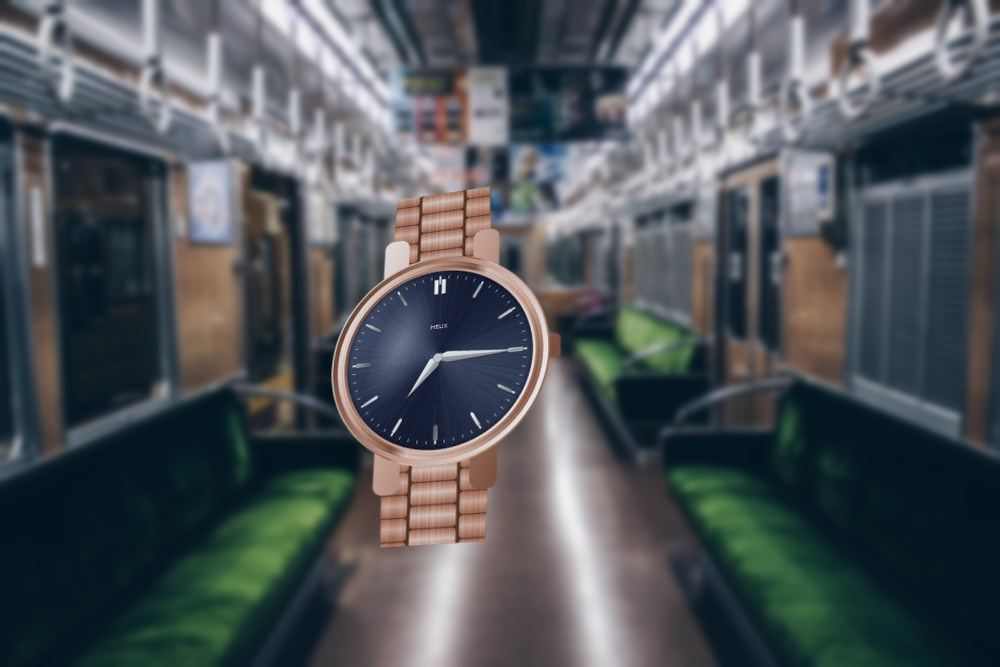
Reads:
h=7 m=15
